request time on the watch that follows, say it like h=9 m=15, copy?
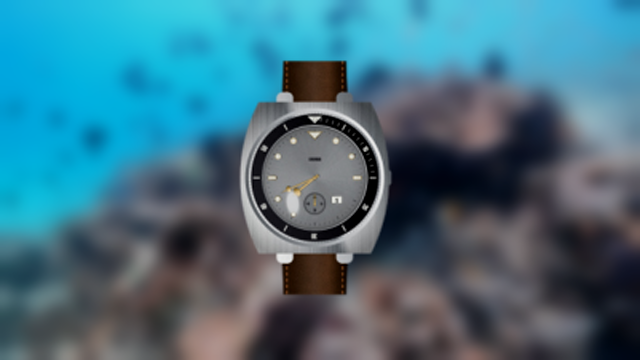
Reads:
h=7 m=41
